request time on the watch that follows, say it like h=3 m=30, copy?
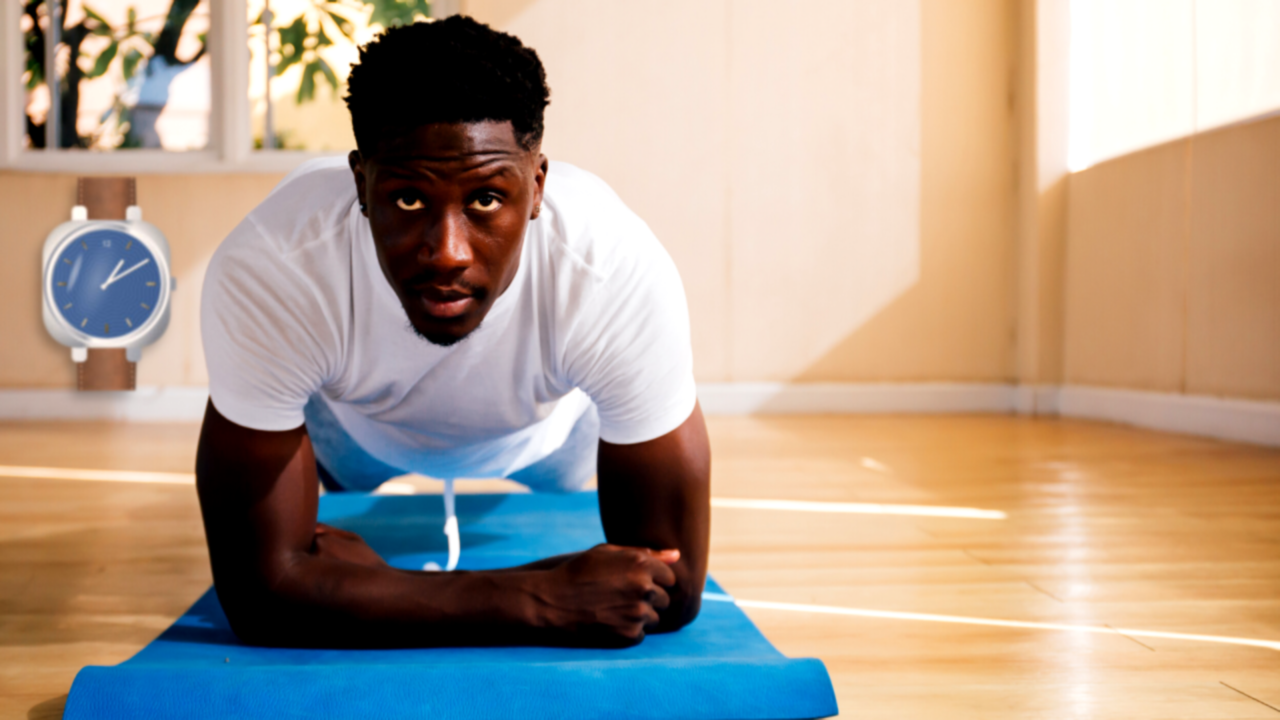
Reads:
h=1 m=10
